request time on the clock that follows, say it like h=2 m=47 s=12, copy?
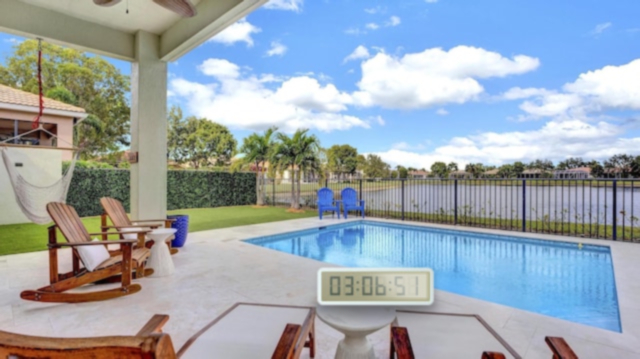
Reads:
h=3 m=6 s=51
